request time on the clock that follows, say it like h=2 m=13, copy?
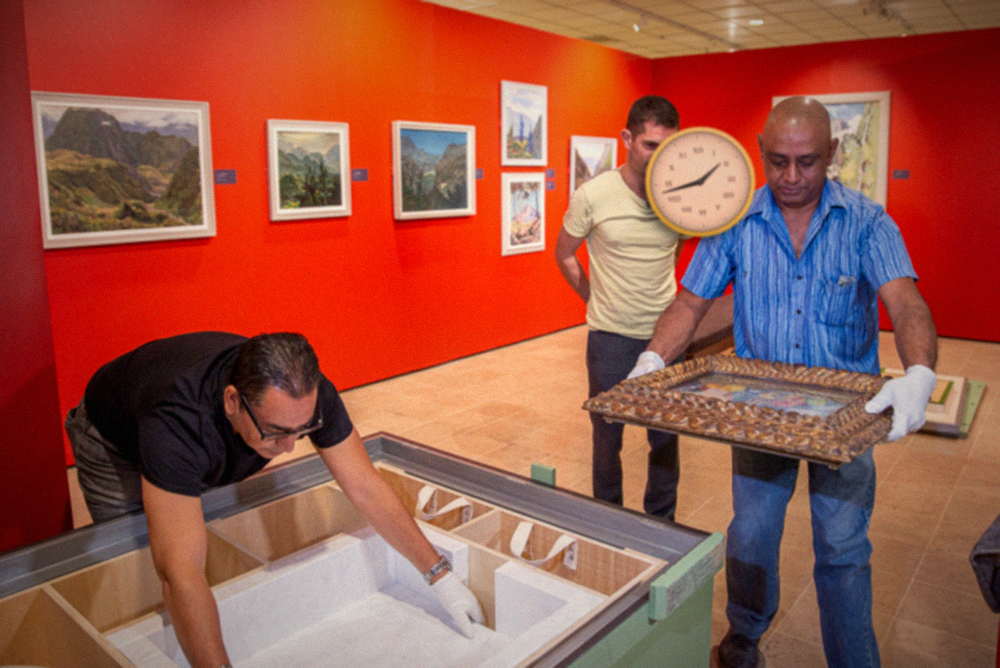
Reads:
h=1 m=43
